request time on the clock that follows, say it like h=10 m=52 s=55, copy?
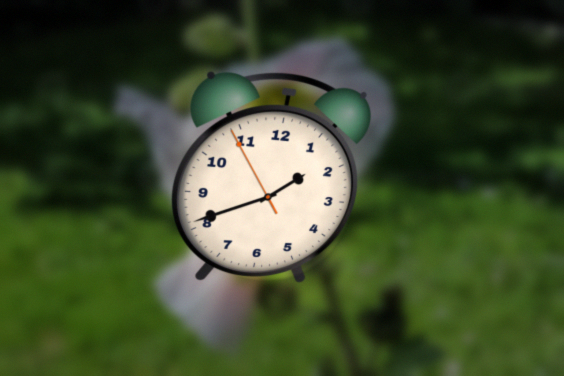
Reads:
h=1 m=40 s=54
